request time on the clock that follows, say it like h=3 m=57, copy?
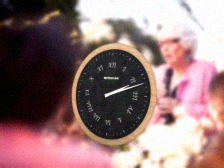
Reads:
h=2 m=12
